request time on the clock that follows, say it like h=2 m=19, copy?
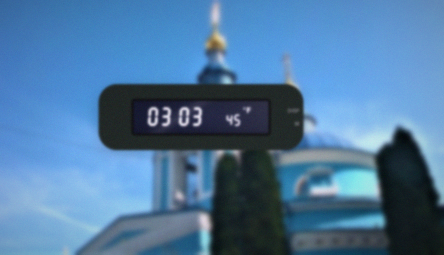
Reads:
h=3 m=3
